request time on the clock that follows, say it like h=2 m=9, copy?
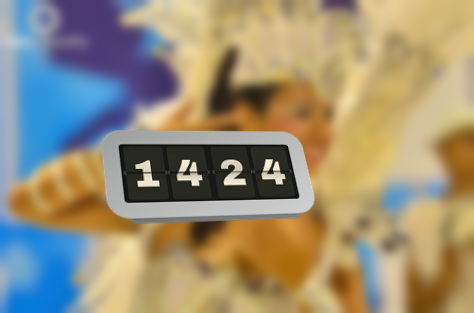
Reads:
h=14 m=24
